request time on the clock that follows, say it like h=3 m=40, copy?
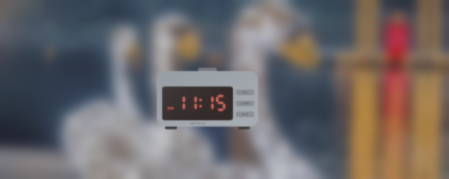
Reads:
h=11 m=15
